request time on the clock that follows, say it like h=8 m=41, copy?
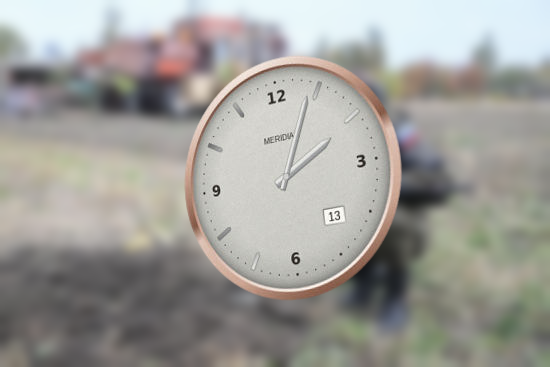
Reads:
h=2 m=4
